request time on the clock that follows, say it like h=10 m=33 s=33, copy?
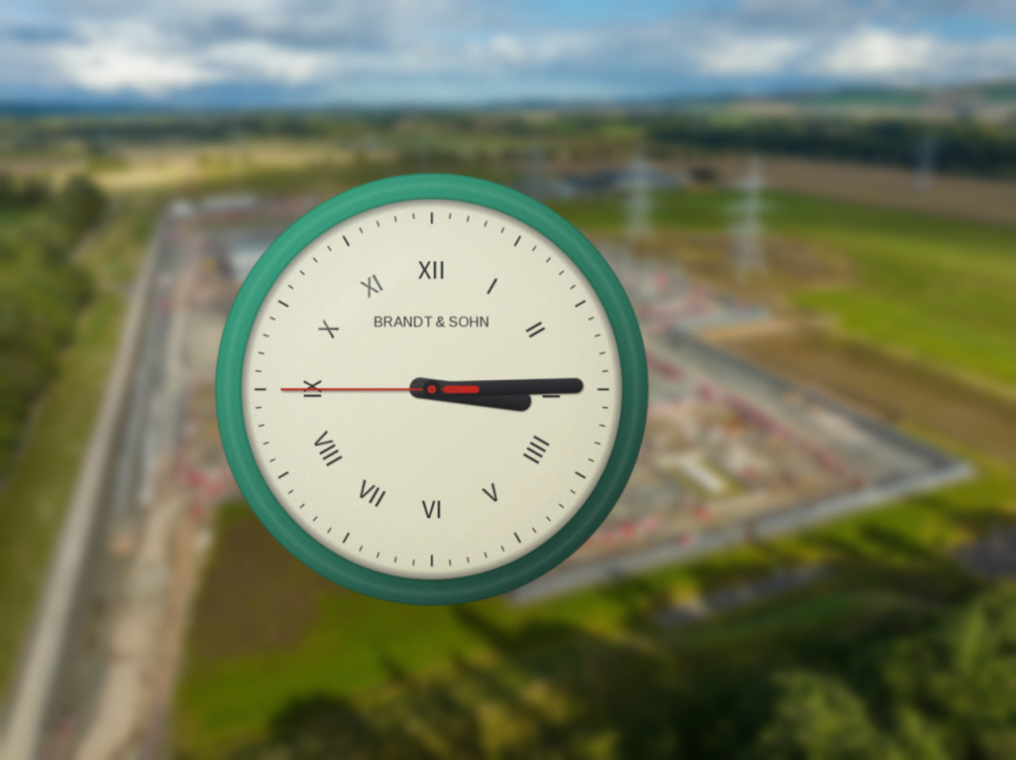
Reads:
h=3 m=14 s=45
